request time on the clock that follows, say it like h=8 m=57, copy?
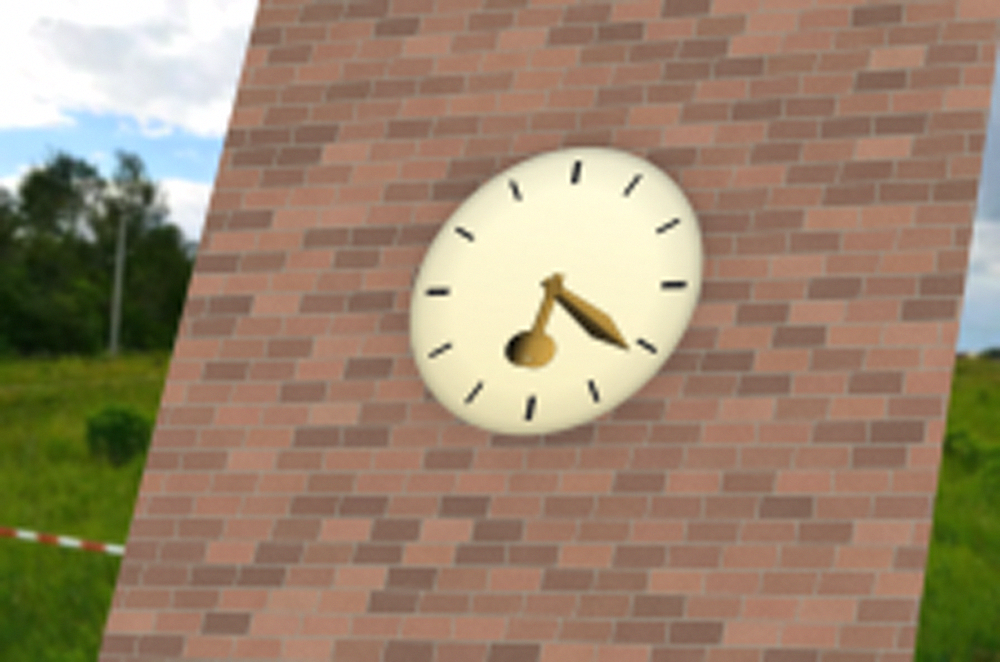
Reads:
h=6 m=21
